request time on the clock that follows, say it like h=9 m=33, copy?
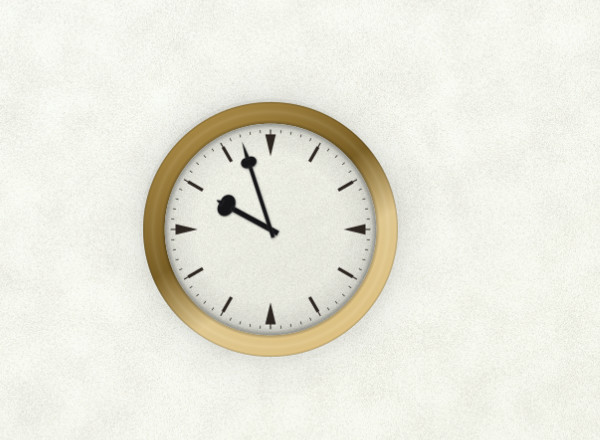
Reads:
h=9 m=57
